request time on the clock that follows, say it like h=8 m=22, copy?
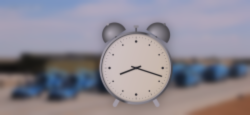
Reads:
h=8 m=18
